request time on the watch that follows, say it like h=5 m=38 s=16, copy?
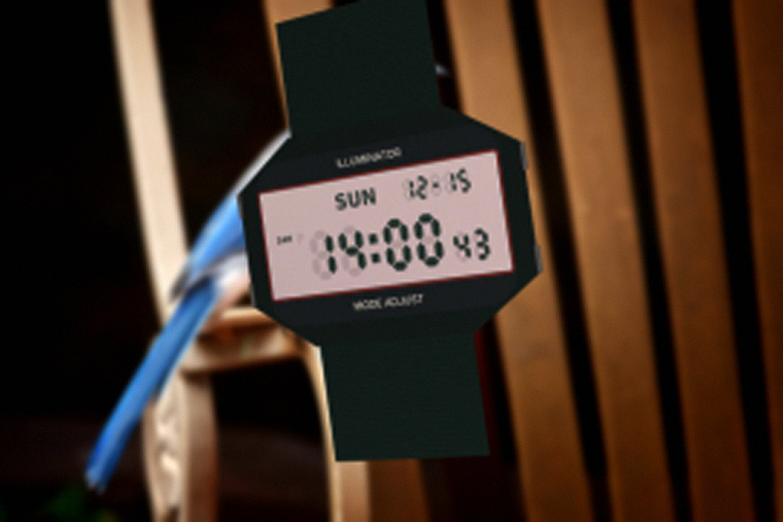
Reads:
h=14 m=0 s=43
